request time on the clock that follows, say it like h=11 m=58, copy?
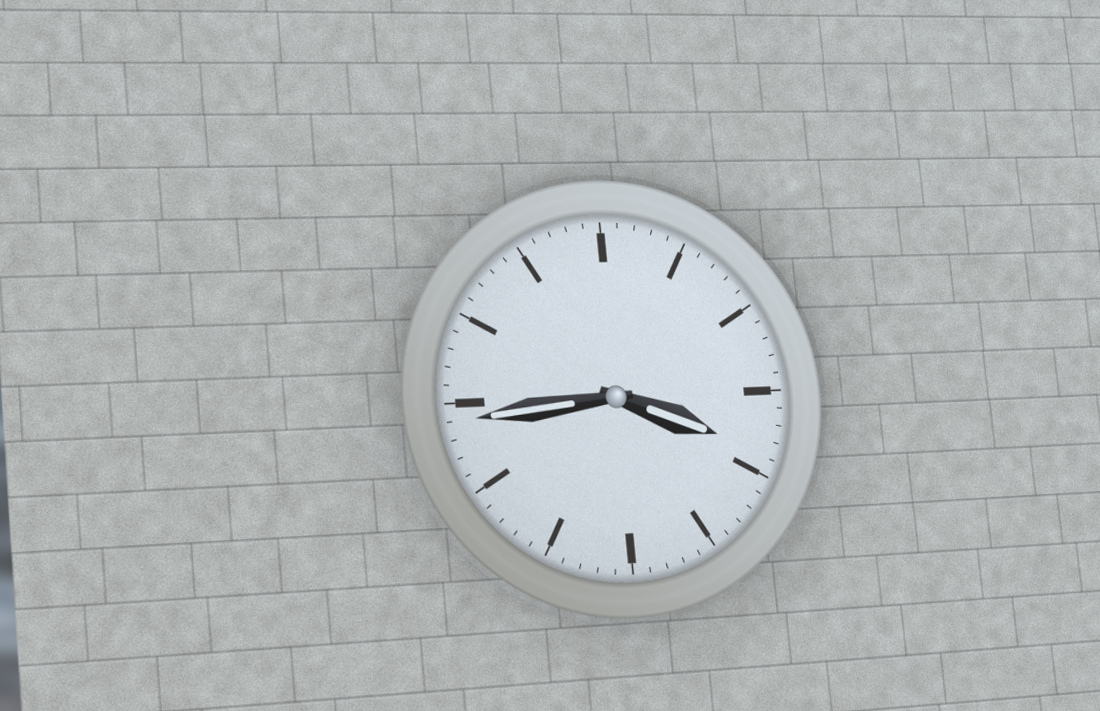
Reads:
h=3 m=44
